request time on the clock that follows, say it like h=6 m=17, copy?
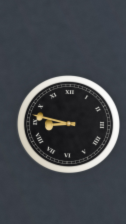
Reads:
h=8 m=47
